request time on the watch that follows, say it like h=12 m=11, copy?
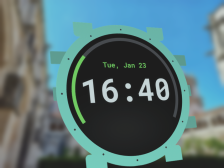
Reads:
h=16 m=40
